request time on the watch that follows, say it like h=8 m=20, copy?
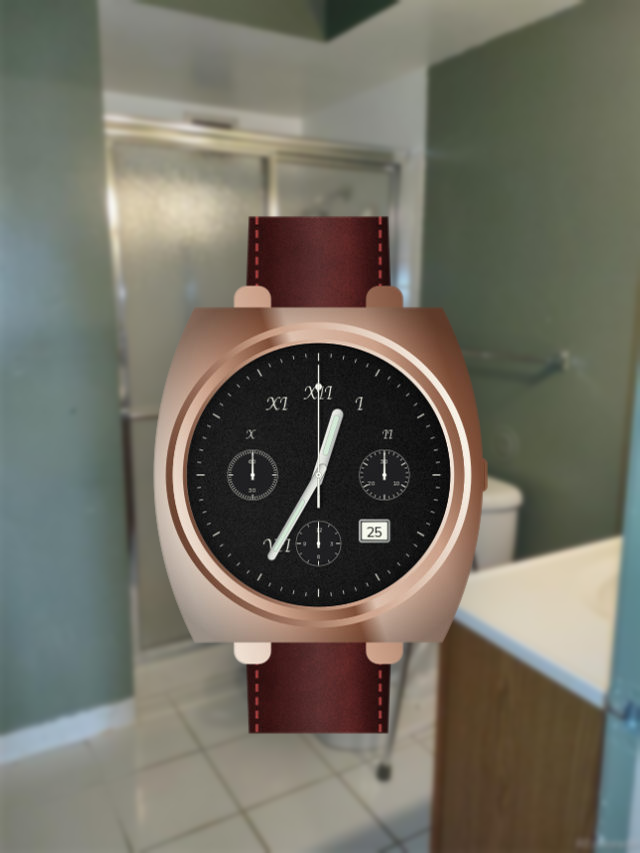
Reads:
h=12 m=35
